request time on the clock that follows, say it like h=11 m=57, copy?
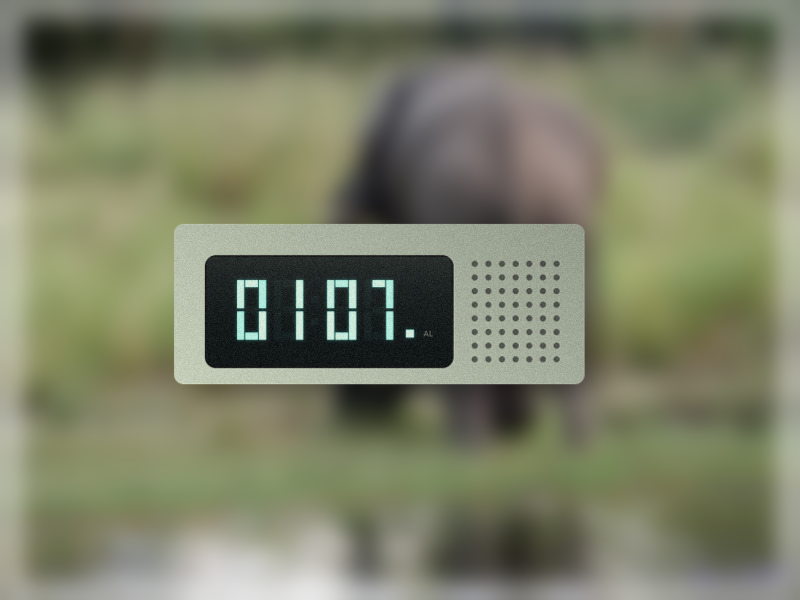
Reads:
h=1 m=7
